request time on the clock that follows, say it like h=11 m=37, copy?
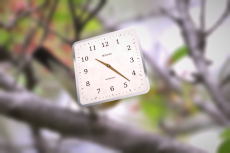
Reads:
h=10 m=23
